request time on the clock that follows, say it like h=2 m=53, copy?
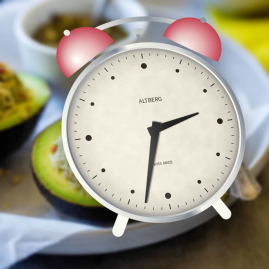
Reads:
h=2 m=33
